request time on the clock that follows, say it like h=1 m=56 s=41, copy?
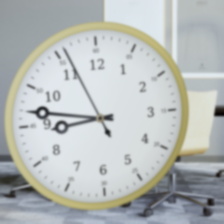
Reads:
h=8 m=46 s=56
